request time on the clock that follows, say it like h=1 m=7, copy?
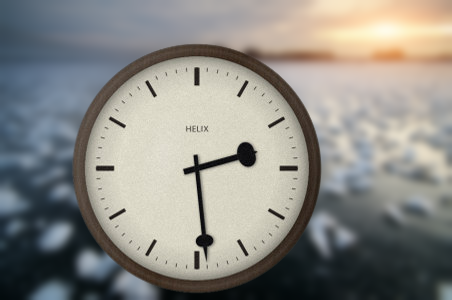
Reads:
h=2 m=29
